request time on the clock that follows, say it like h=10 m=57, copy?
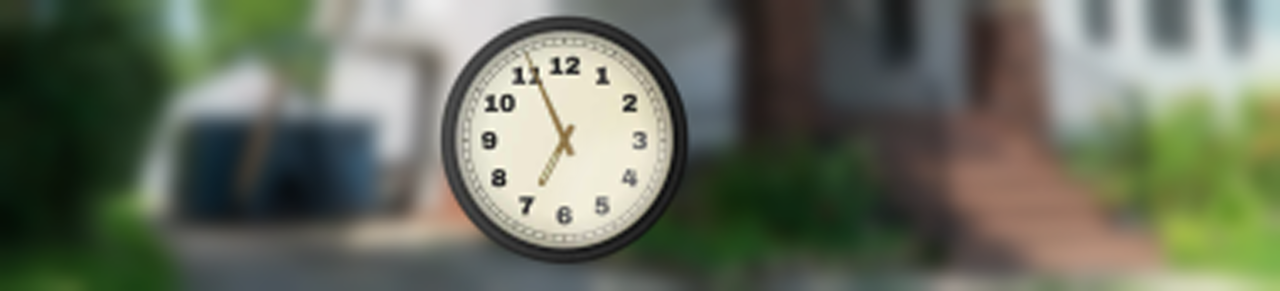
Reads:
h=6 m=56
